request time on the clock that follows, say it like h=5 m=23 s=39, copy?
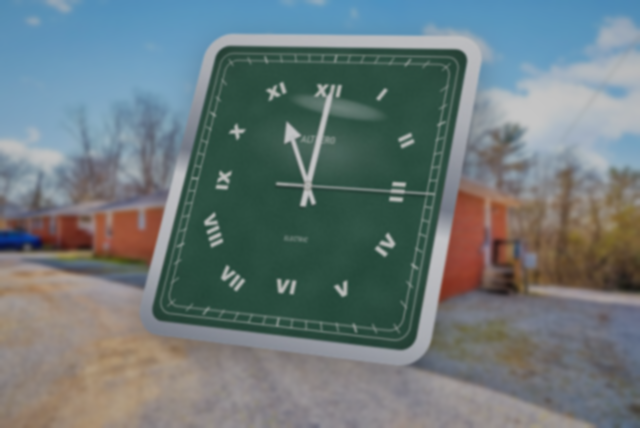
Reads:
h=11 m=0 s=15
